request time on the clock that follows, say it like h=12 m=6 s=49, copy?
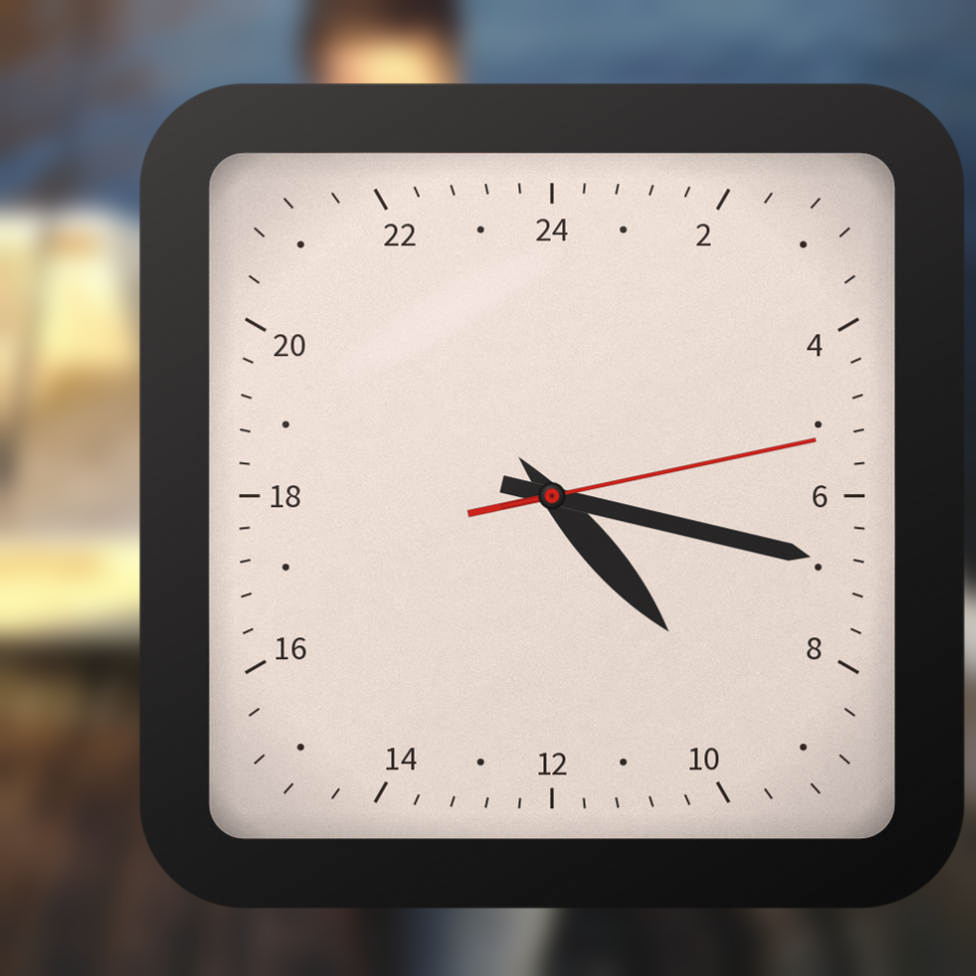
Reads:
h=9 m=17 s=13
